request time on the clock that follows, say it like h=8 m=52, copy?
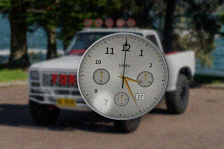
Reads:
h=3 m=25
